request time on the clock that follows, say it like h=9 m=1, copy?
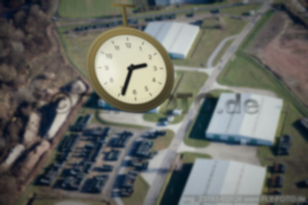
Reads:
h=2 m=34
